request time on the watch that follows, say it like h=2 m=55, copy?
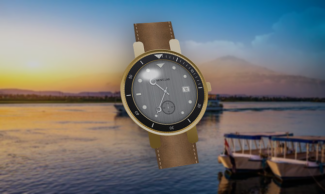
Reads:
h=10 m=35
